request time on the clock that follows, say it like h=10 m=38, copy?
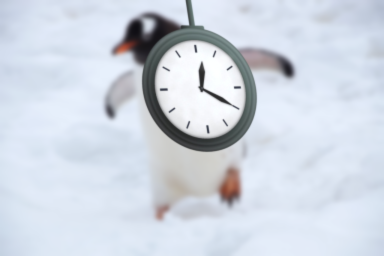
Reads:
h=12 m=20
